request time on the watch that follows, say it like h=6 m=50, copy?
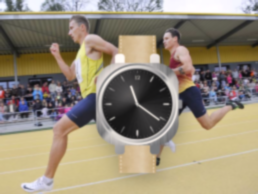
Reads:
h=11 m=21
